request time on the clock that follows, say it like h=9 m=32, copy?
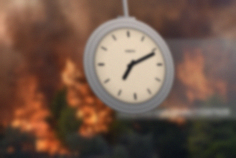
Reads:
h=7 m=11
